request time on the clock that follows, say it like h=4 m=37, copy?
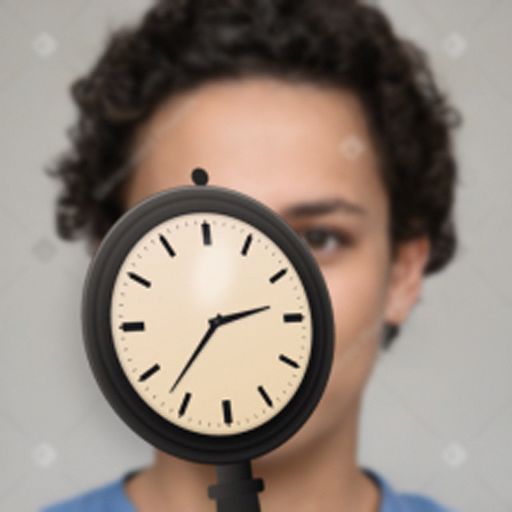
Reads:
h=2 m=37
